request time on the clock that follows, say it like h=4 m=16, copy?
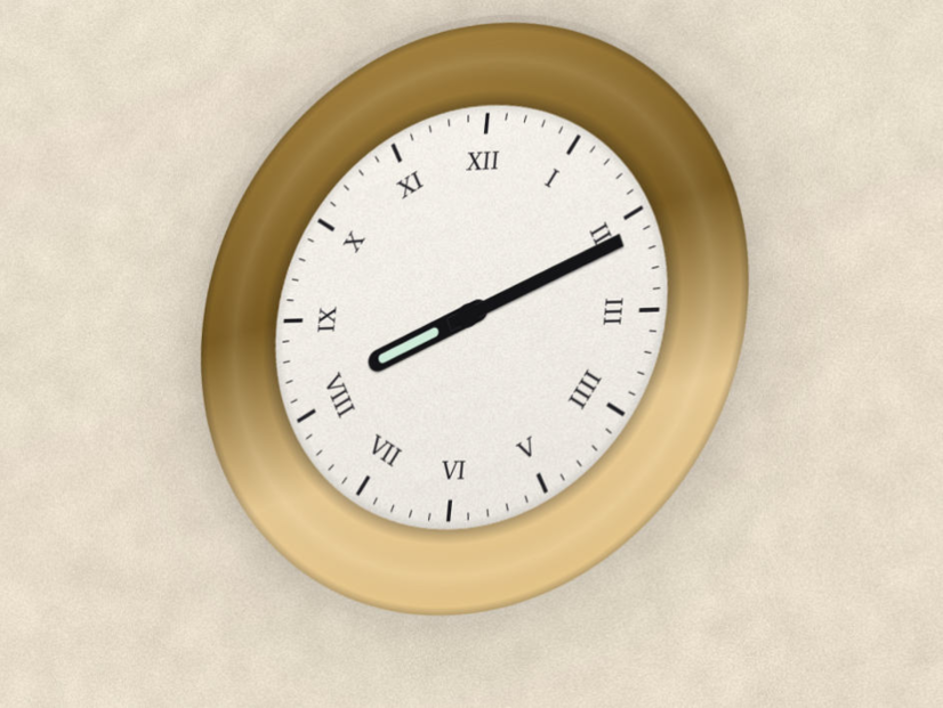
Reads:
h=8 m=11
